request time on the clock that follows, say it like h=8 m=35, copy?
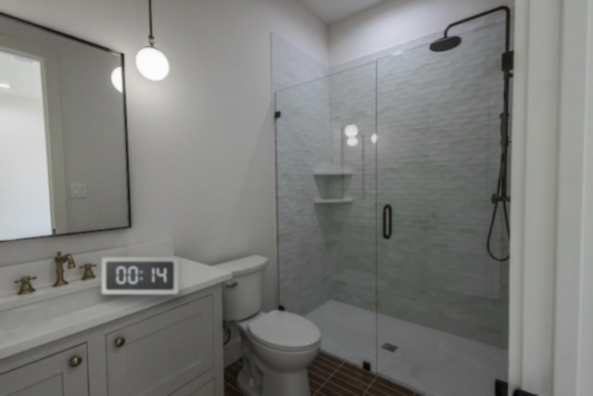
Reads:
h=0 m=14
